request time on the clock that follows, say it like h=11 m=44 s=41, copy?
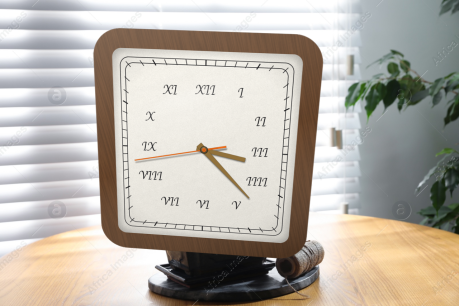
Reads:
h=3 m=22 s=43
